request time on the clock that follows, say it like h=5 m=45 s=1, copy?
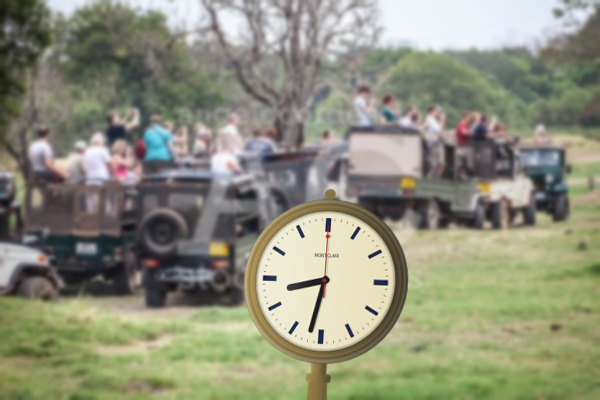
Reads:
h=8 m=32 s=0
